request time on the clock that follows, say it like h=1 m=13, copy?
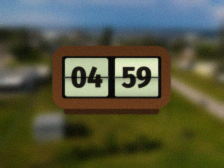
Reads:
h=4 m=59
